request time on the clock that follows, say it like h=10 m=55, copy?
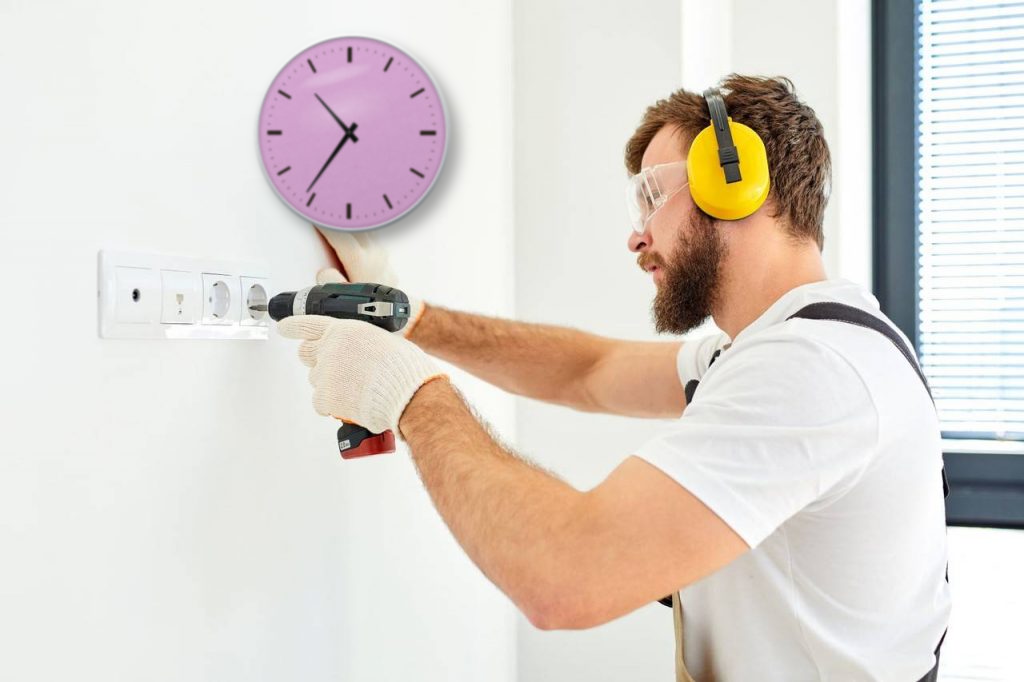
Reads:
h=10 m=36
